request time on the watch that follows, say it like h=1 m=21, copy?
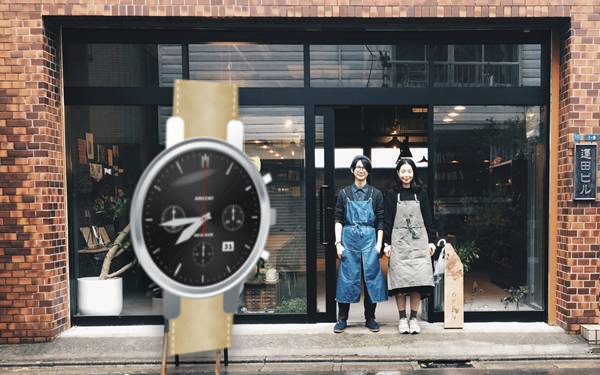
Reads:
h=7 m=44
